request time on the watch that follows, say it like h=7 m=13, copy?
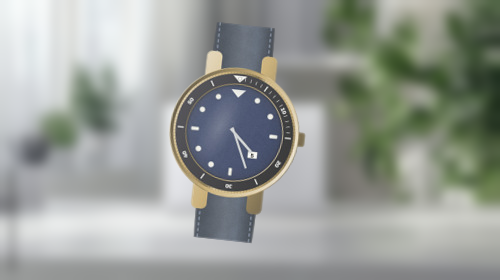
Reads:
h=4 m=26
